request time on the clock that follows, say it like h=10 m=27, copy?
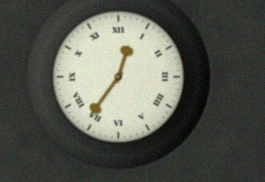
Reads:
h=12 m=36
